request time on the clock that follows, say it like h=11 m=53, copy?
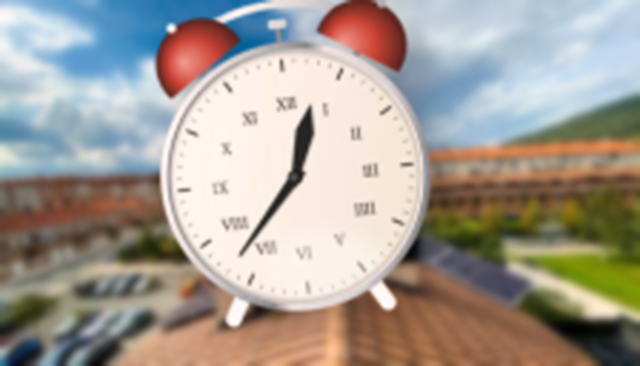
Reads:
h=12 m=37
